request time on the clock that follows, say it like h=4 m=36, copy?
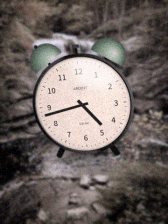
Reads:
h=4 m=43
